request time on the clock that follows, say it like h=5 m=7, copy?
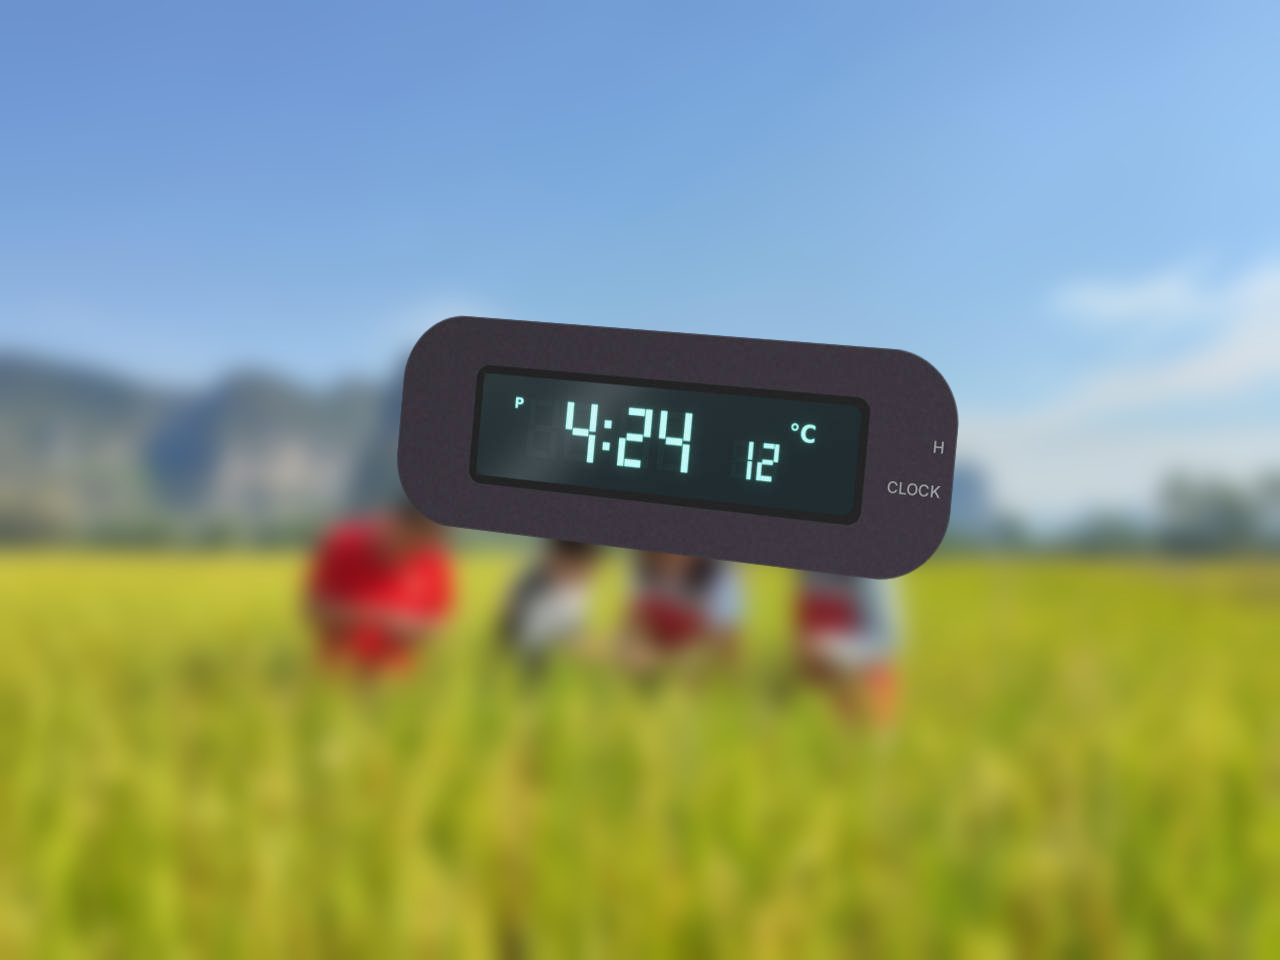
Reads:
h=4 m=24
